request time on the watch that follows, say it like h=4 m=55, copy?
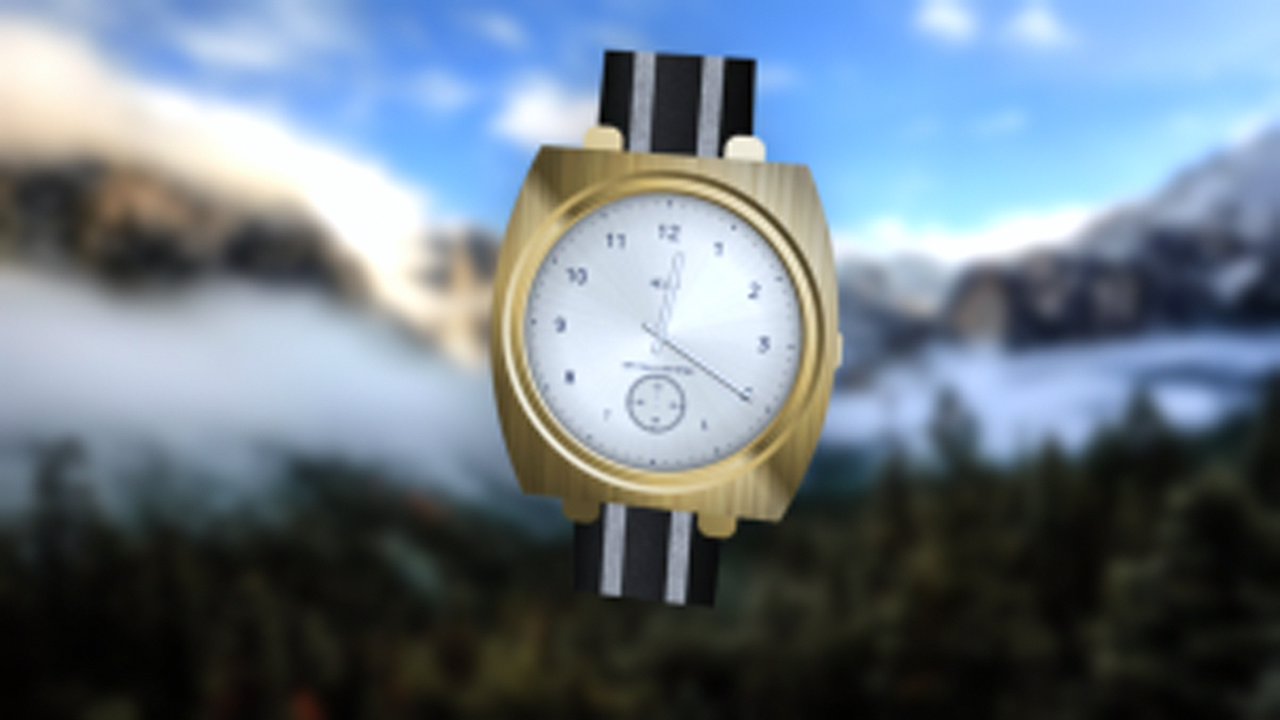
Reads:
h=12 m=20
